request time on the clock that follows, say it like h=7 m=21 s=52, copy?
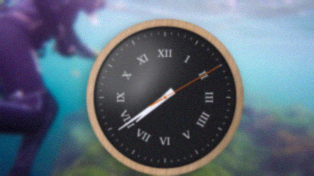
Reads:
h=7 m=39 s=10
